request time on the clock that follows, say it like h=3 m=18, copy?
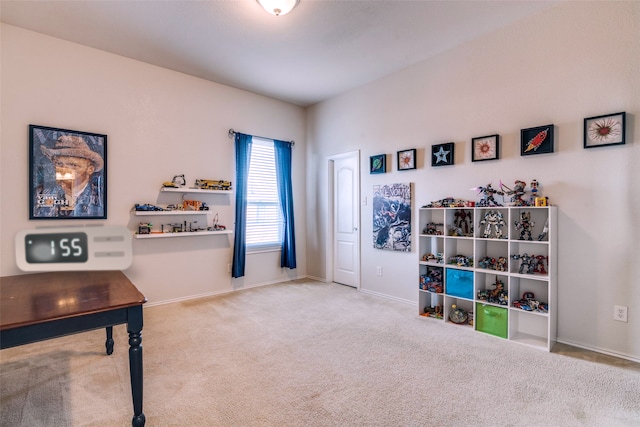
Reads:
h=1 m=55
